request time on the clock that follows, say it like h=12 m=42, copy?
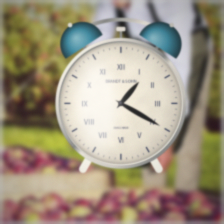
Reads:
h=1 m=20
